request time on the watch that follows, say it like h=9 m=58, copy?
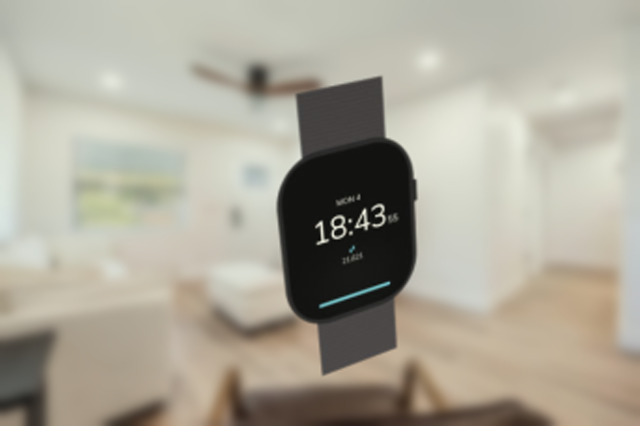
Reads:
h=18 m=43
